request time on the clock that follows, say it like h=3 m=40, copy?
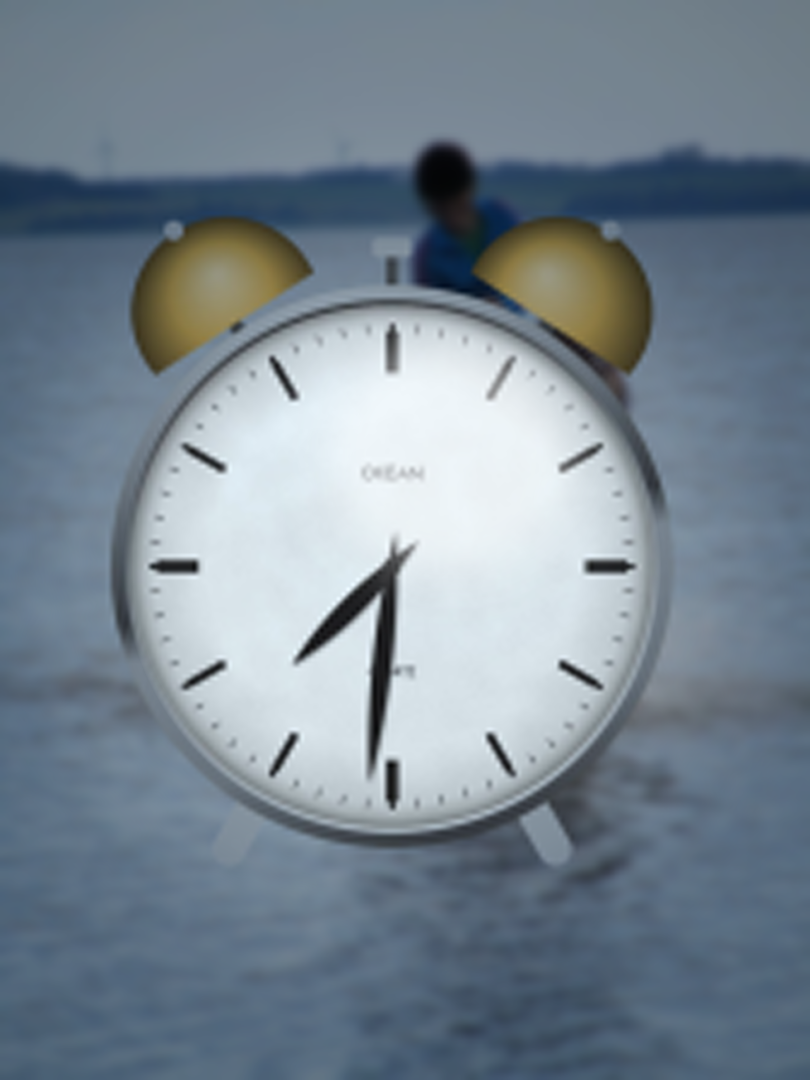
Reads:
h=7 m=31
